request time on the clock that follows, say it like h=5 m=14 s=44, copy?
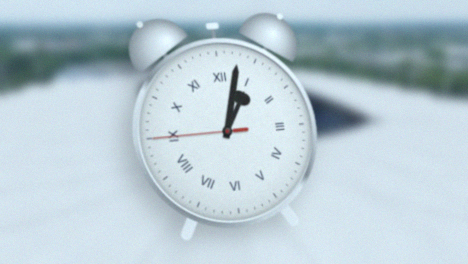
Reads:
h=1 m=2 s=45
